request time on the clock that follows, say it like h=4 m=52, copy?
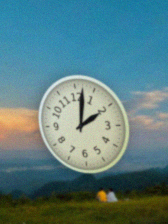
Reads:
h=2 m=2
